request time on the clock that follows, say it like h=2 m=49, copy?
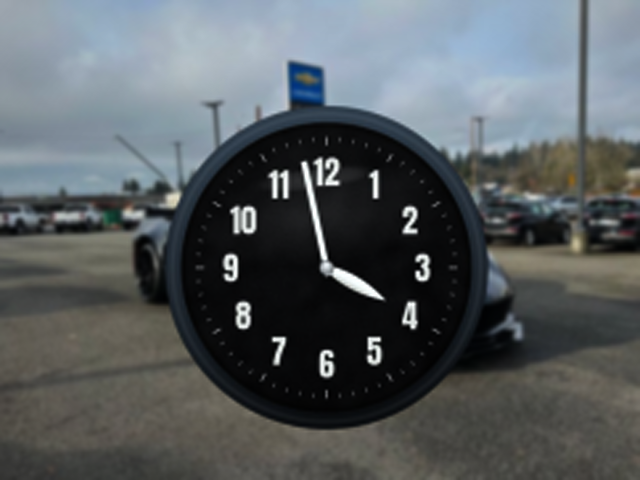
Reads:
h=3 m=58
